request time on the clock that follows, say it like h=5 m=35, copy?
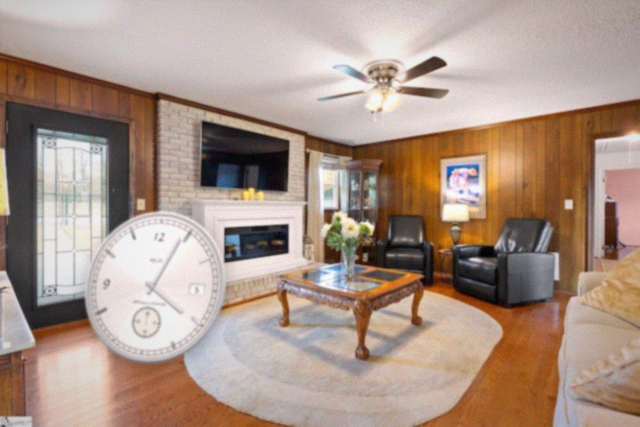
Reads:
h=4 m=4
